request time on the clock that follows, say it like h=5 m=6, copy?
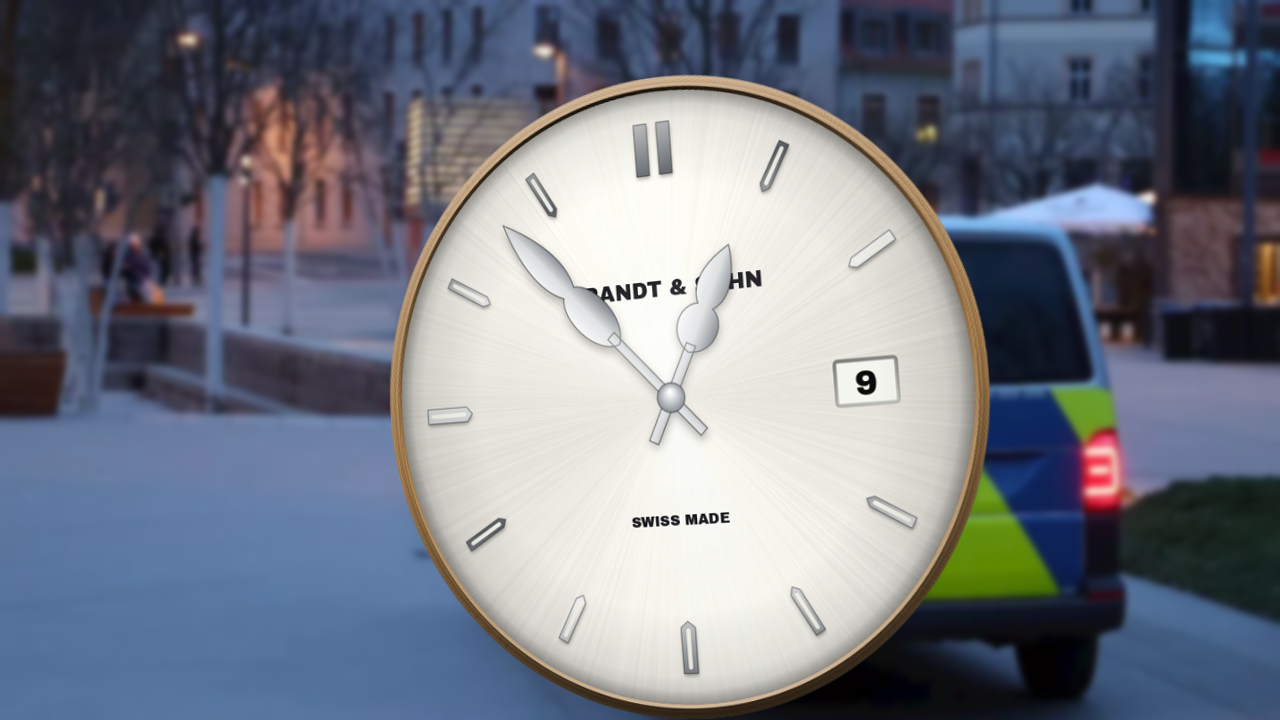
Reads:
h=12 m=53
